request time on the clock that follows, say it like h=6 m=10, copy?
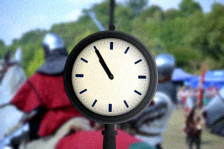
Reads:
h=10 m=55
